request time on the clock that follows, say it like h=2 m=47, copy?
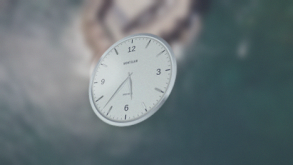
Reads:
h=5 m=37
